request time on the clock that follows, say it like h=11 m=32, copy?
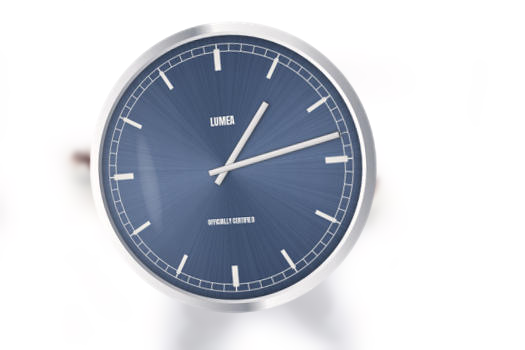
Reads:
h=1 m=13
